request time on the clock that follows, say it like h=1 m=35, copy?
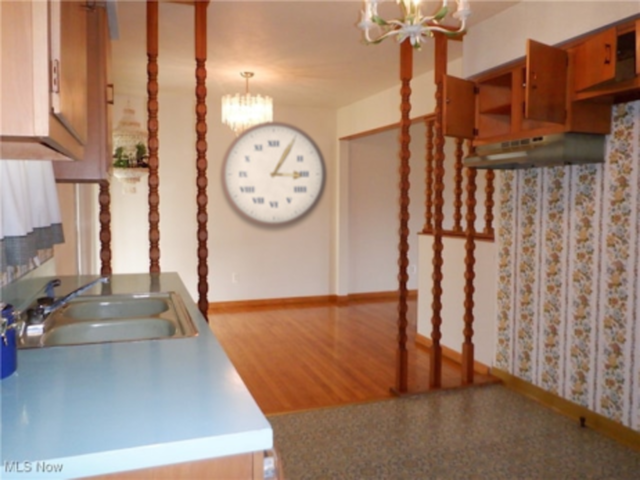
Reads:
h=3 m=5
